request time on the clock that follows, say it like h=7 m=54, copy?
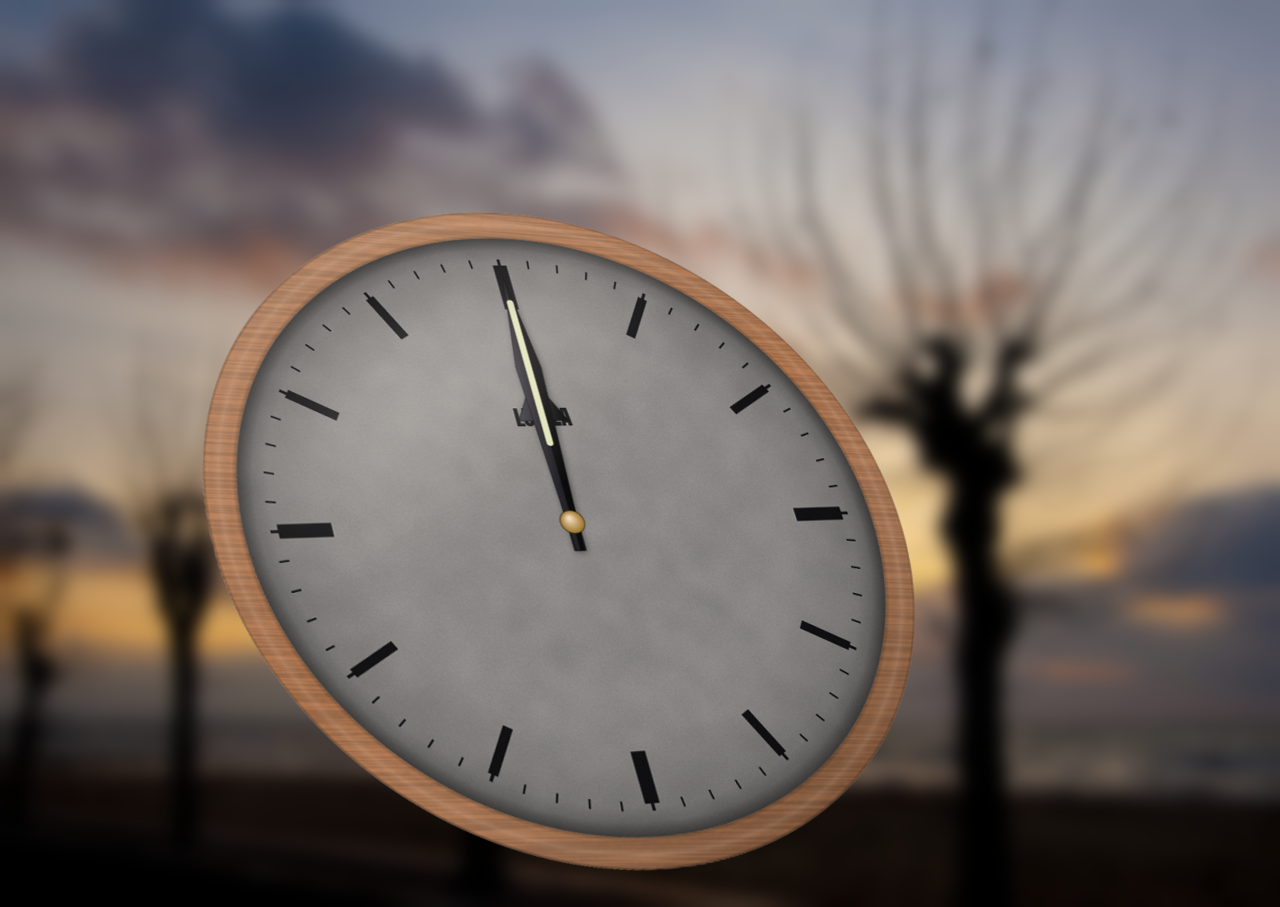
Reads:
h=12 m=0
